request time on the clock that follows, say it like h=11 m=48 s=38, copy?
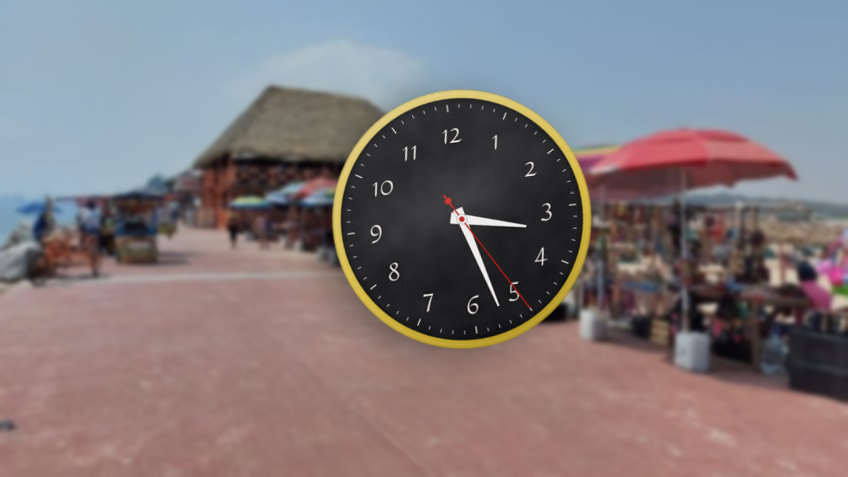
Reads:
h=3 m=27 s=25
